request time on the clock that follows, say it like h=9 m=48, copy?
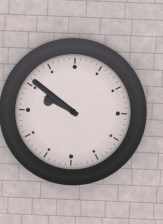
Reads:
h=9 m=51
